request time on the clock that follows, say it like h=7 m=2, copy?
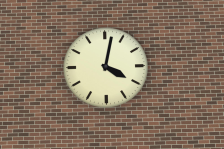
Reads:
h=4 m=2
